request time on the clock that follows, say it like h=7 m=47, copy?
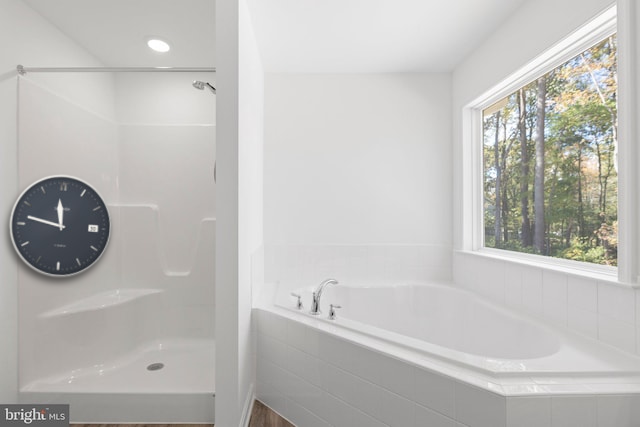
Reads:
h=11 m=47
